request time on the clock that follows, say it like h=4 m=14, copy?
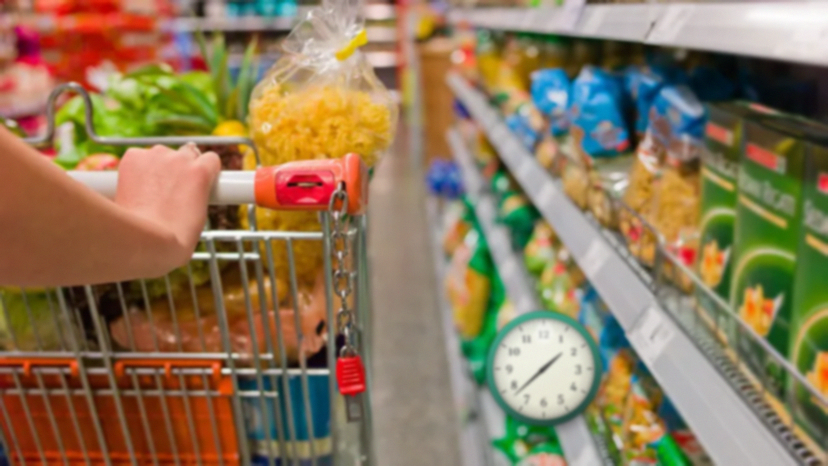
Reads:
h=1 m=38
